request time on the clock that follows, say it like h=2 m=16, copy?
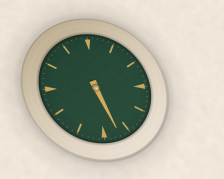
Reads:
h=5 m=27
